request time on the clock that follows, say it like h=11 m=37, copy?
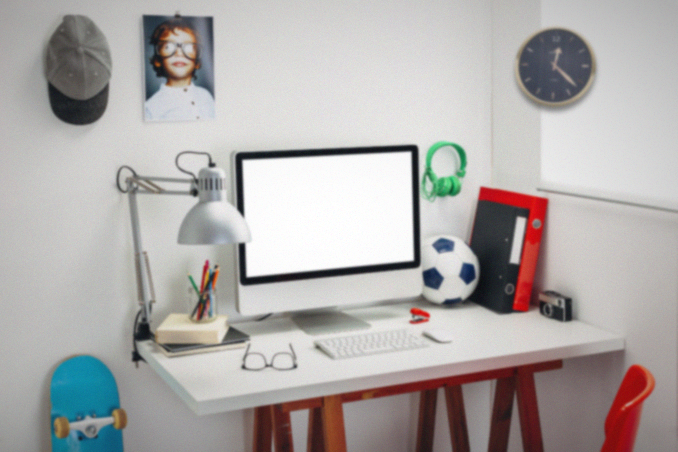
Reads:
h=12 m=22
